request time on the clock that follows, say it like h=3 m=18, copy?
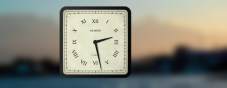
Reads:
h=2 m=28
